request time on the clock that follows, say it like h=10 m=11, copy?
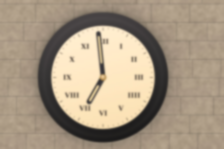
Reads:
h=6 m=59
